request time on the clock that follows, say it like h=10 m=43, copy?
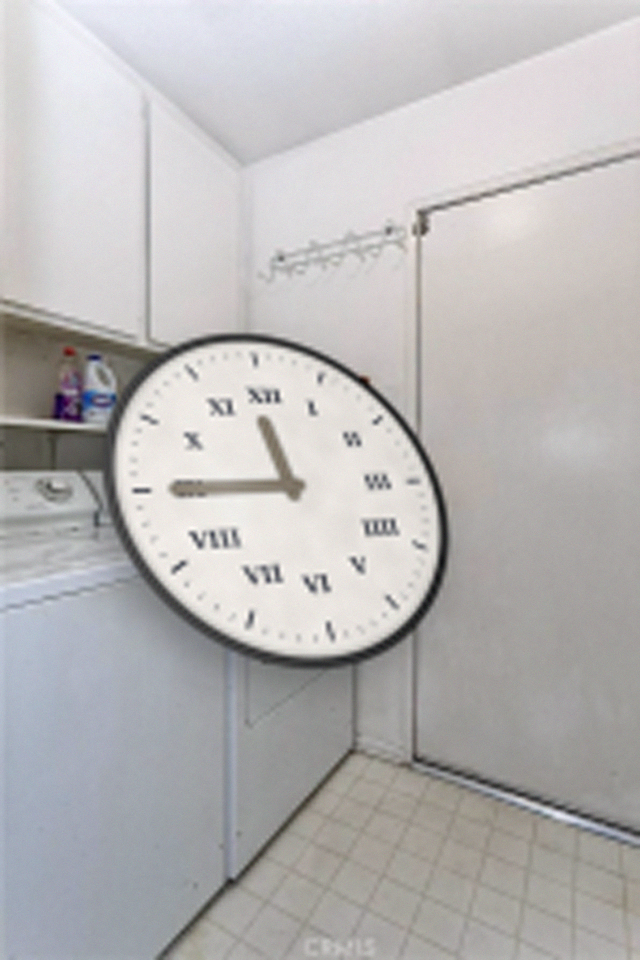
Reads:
h=11 m=45
